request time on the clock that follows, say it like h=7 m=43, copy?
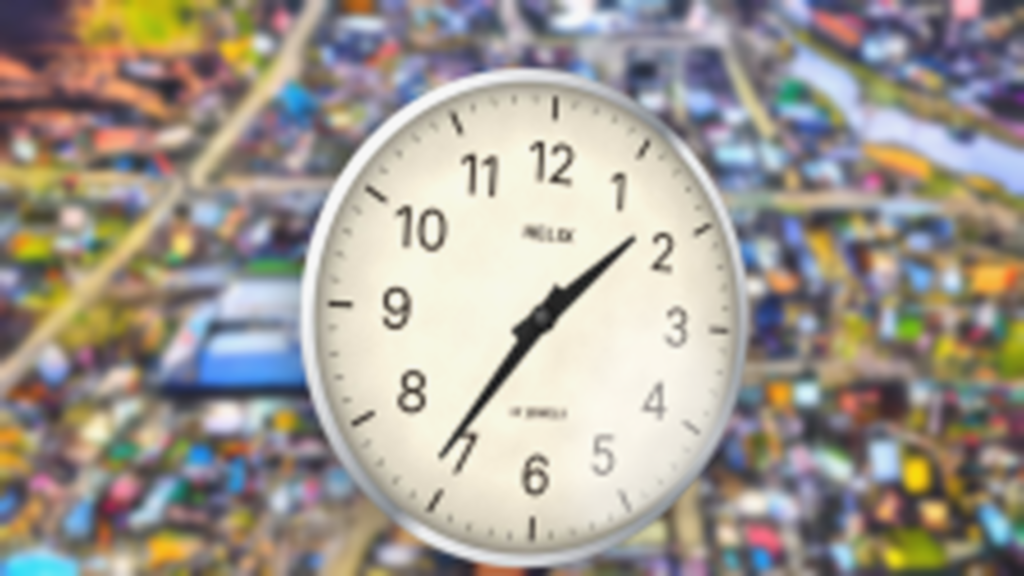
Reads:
h=1 m=36
